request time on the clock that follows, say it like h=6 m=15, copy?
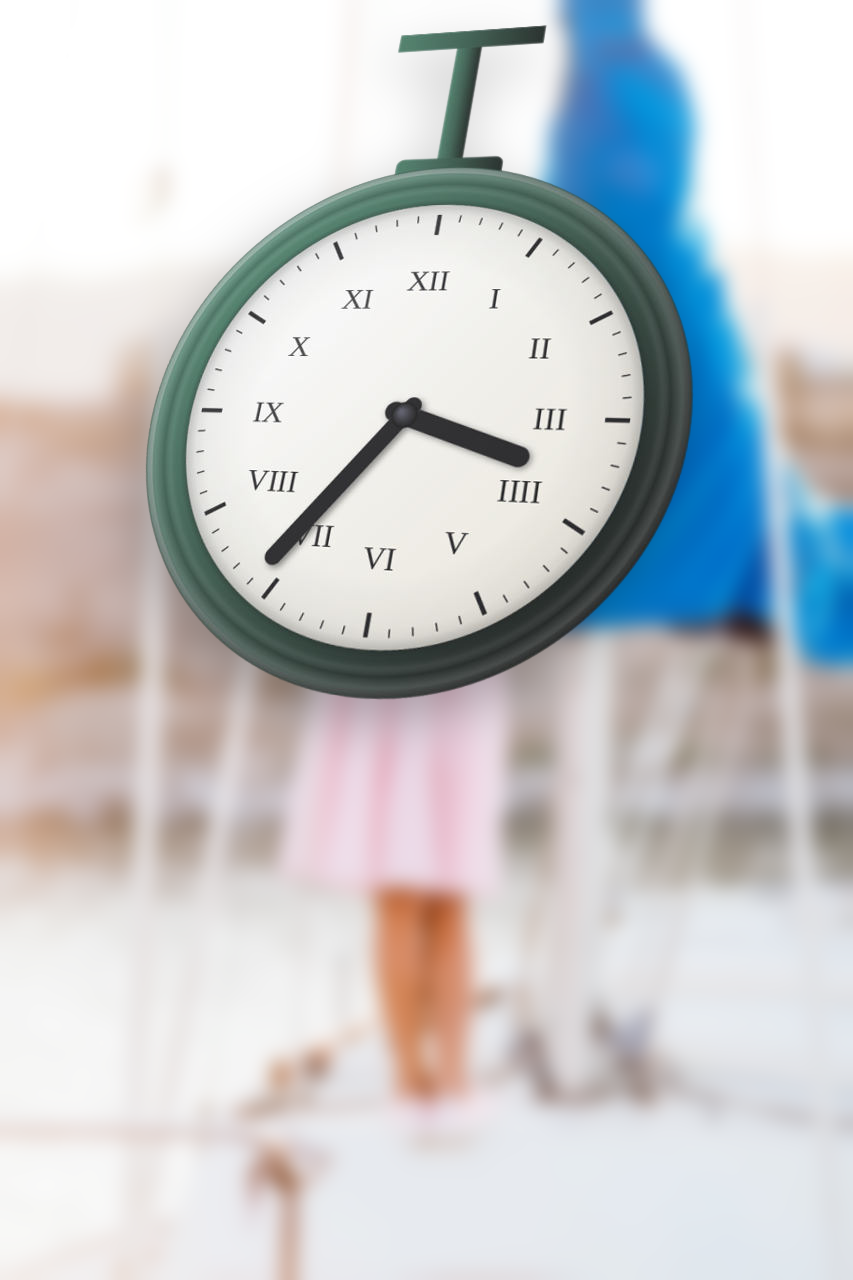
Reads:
h=3 m=36
